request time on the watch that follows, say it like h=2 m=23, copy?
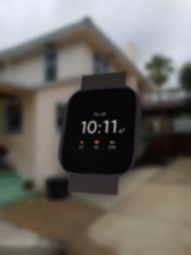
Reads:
h=10 m=11
